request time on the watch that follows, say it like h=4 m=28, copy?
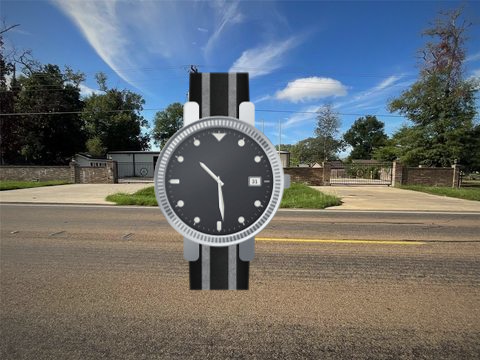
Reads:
h=10 m=29
